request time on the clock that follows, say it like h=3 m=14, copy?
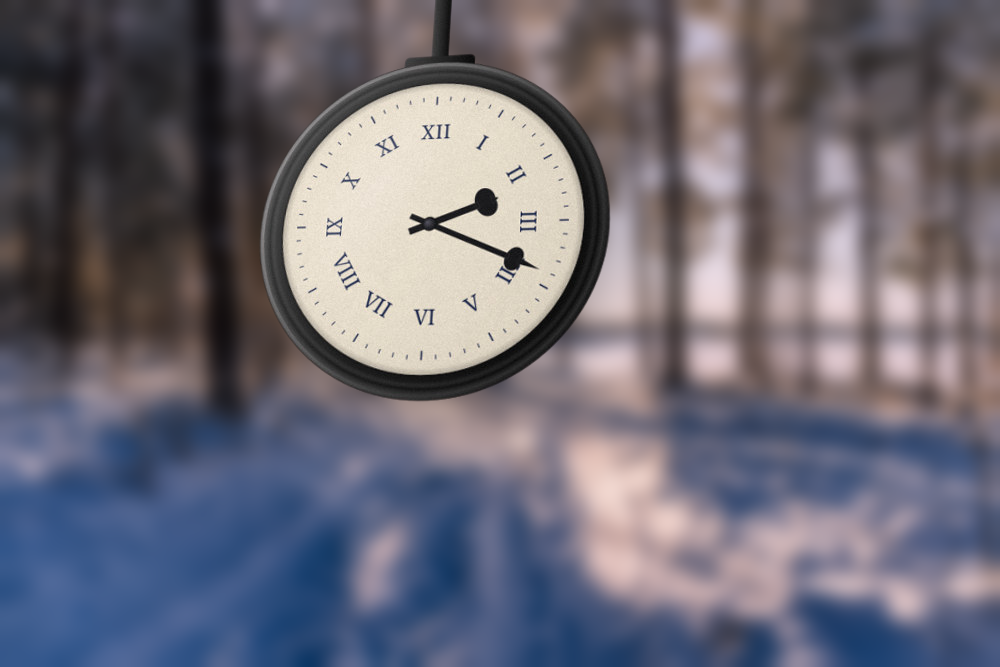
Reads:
h=2 m=19
